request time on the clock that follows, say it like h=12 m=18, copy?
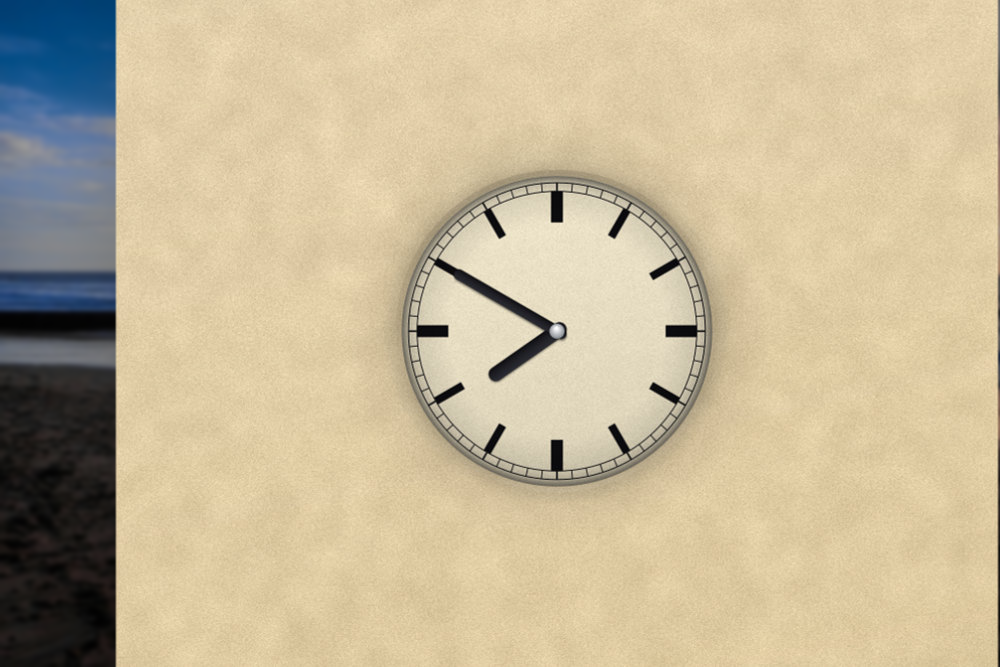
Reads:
h=7 m=50
